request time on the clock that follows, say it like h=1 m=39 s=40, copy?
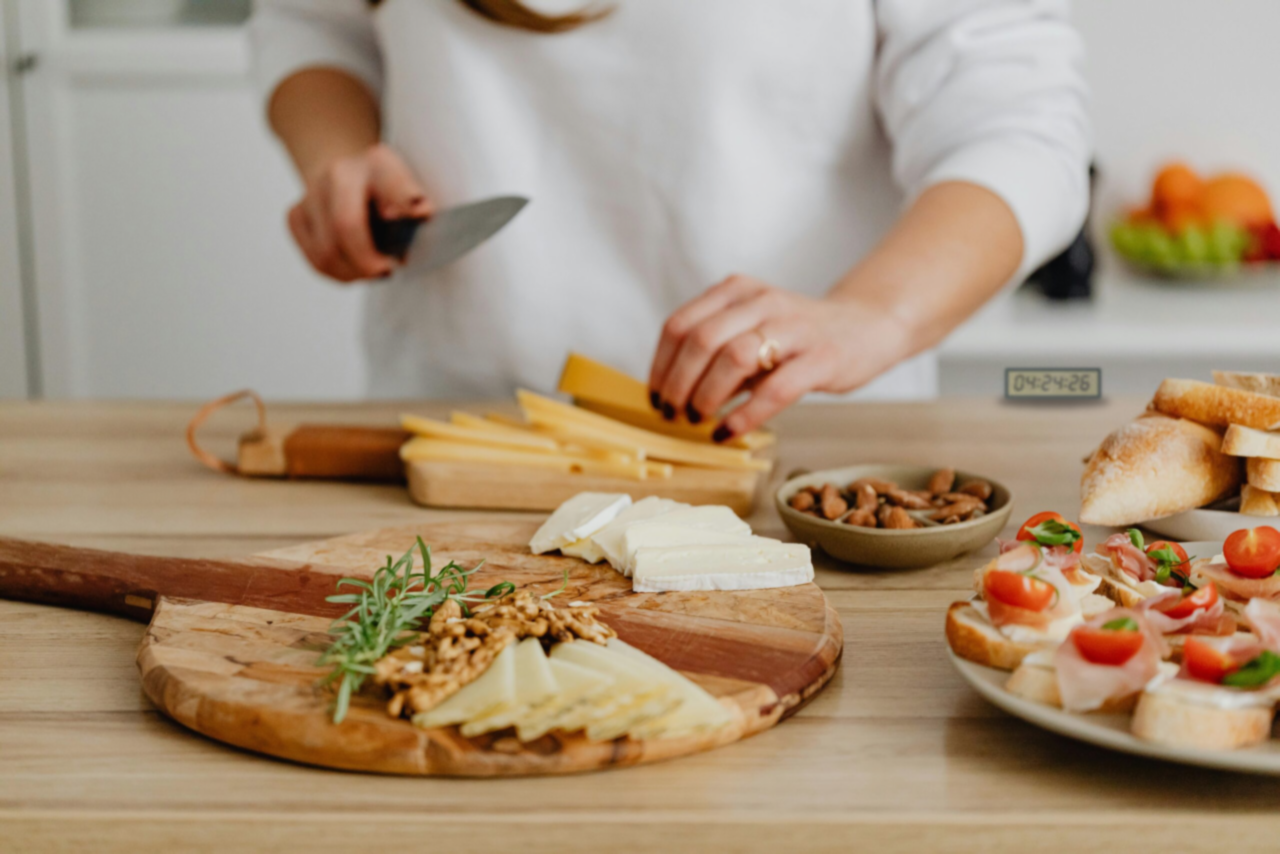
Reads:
h=4 m=24 s=26
